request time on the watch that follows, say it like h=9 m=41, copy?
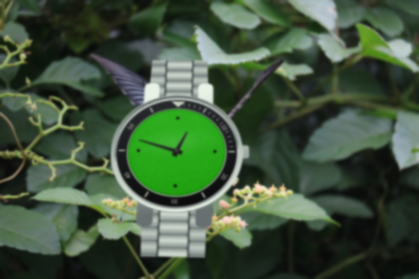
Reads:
h=12 m=48
